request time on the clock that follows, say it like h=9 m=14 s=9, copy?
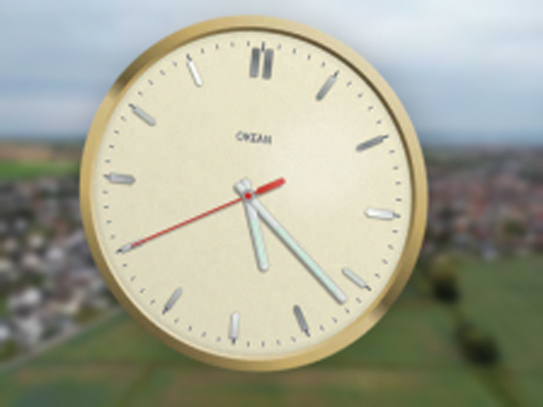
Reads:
h=5 m=21 s=40
